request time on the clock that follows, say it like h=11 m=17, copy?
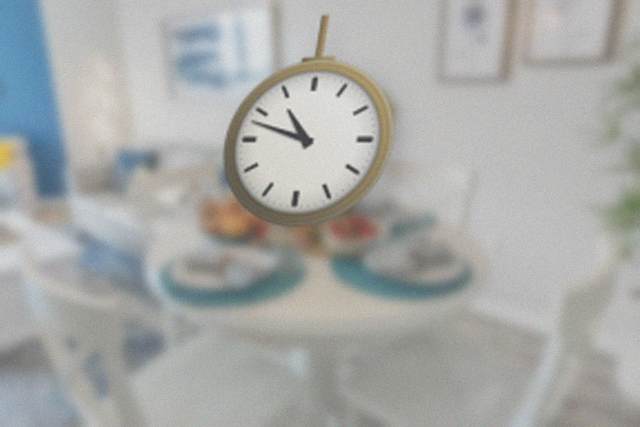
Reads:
h=10 m=48
